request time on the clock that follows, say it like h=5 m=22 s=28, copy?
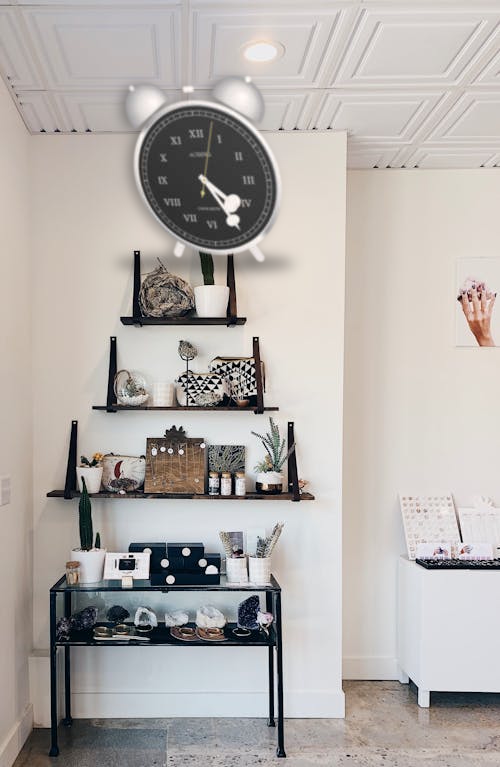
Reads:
h=4 m=25 s=3
